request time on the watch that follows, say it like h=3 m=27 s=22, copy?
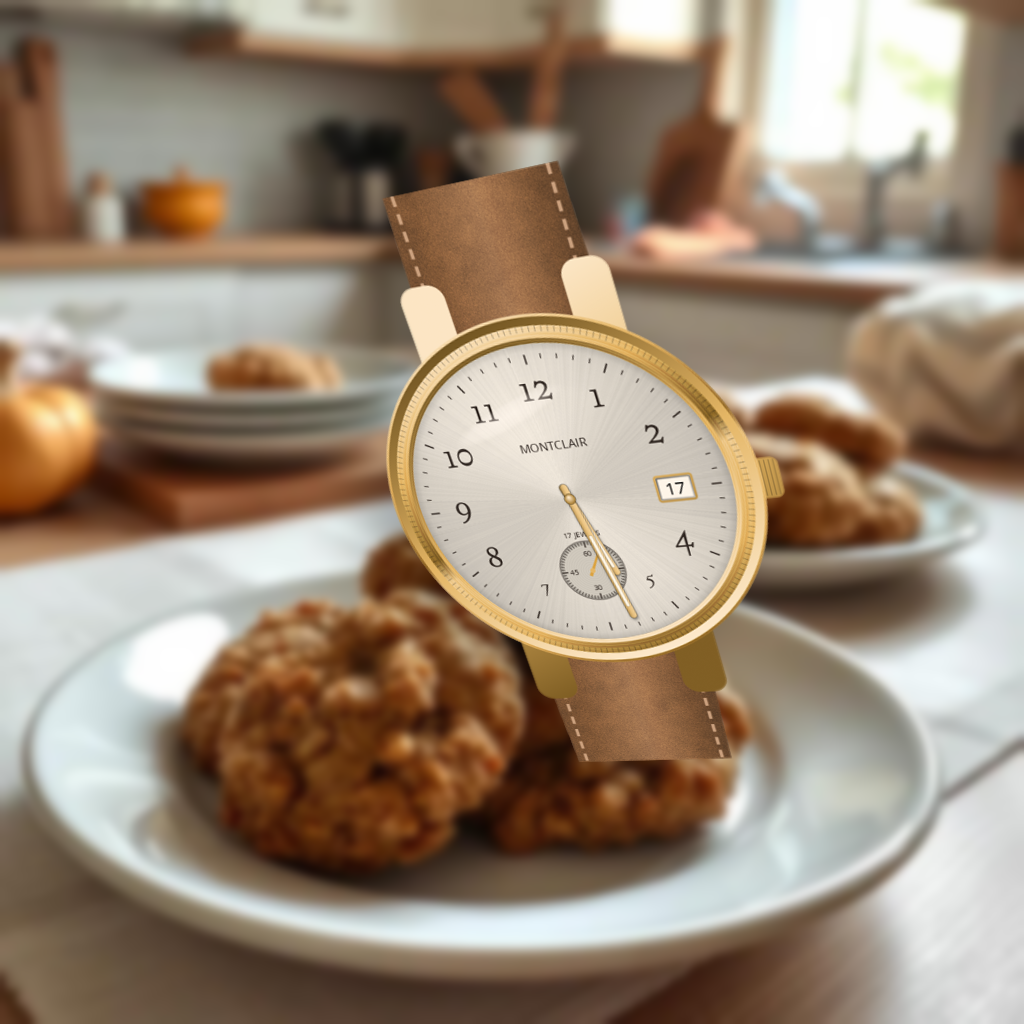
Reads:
h=5 m=28 s=5
